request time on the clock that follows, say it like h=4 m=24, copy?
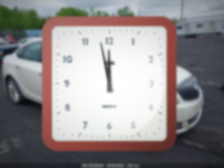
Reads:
h=11 m=58
